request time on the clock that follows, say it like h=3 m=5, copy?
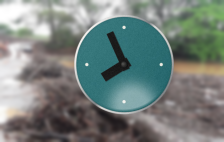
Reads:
h=7 m=56
